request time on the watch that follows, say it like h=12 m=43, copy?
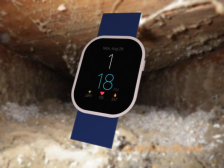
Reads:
h=1 m=18
